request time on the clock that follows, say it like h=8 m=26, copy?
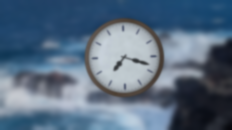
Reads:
h=7 m=18
